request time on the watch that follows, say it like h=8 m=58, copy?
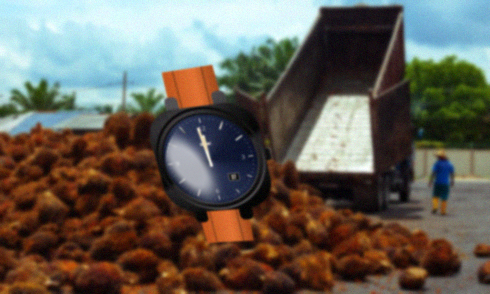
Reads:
h=11 m=59
